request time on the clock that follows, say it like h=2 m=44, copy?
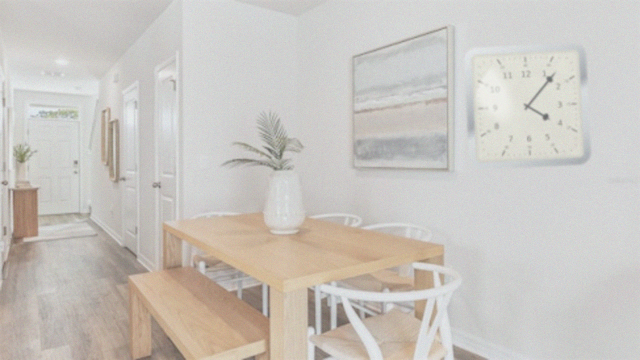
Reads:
h=4 m=7
